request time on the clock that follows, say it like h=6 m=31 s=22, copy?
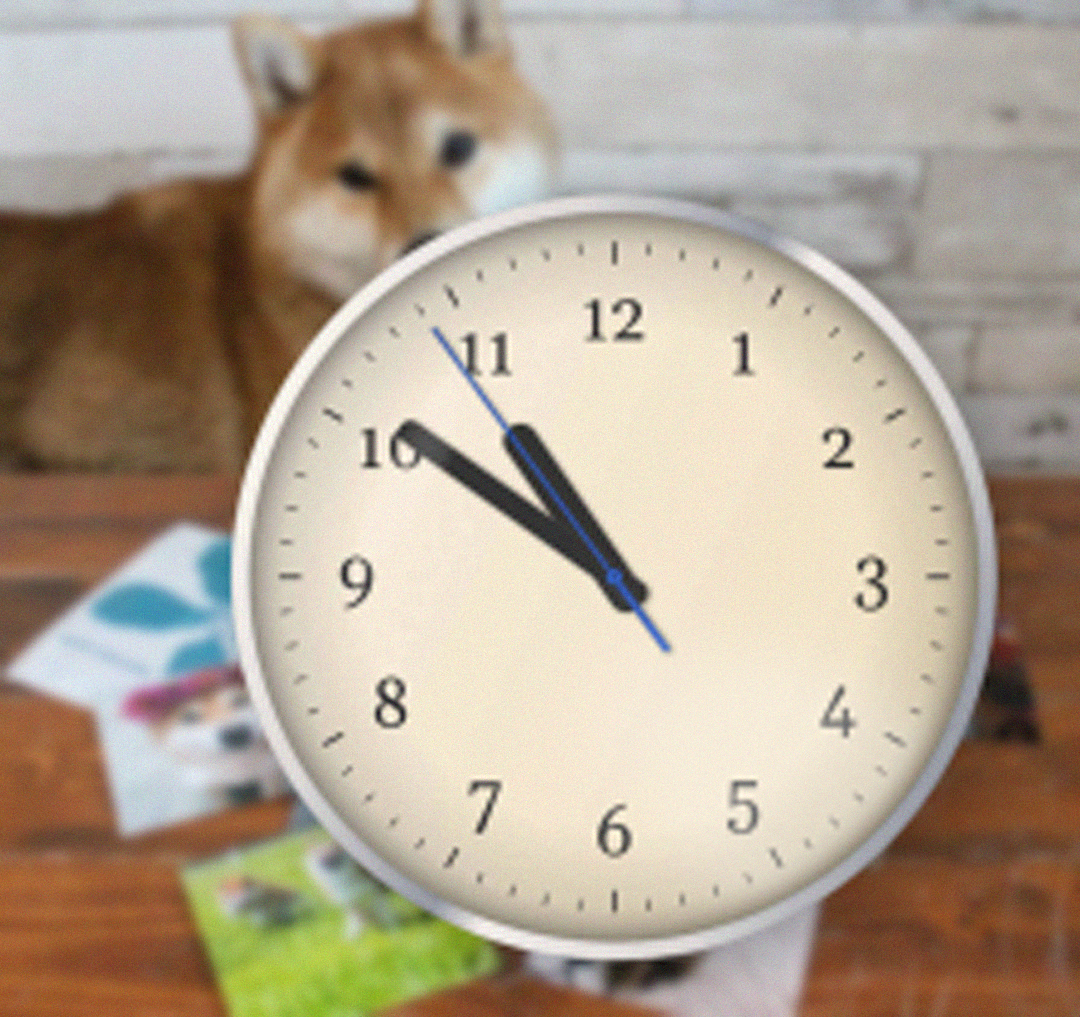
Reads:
h=10 m=50 s=54
